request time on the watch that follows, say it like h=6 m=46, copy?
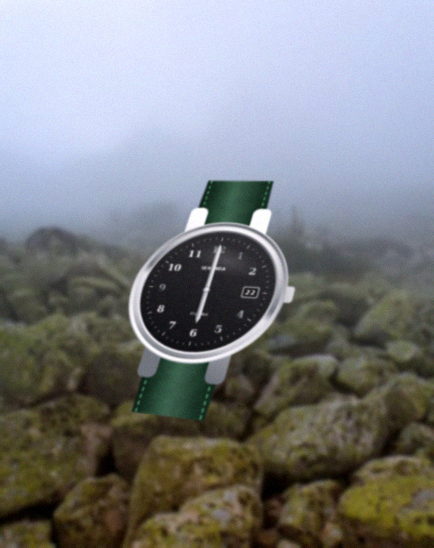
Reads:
h=6 m=0
